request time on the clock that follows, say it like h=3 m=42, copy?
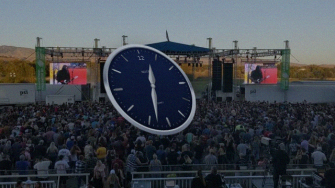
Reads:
h=12 m=33
